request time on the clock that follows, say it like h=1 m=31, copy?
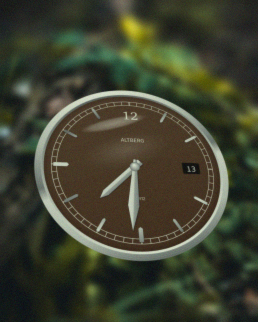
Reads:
h=7 m=31
